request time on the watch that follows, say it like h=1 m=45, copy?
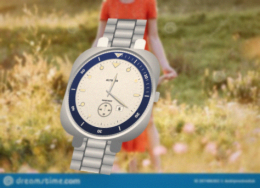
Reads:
h=12 m=20
